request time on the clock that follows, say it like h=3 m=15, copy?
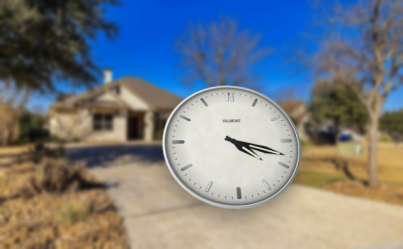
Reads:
h=4 m=18
